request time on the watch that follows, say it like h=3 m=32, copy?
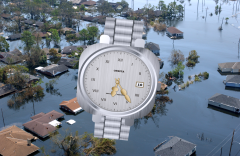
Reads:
h=6 m=24
